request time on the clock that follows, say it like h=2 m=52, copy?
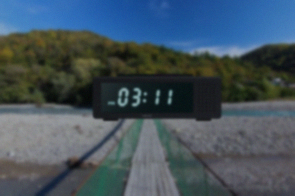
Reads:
h=3 m=11
